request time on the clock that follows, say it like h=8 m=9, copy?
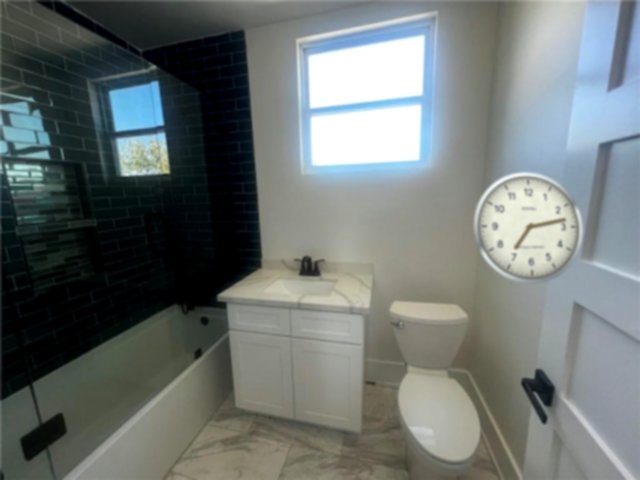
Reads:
h=7 m=13
